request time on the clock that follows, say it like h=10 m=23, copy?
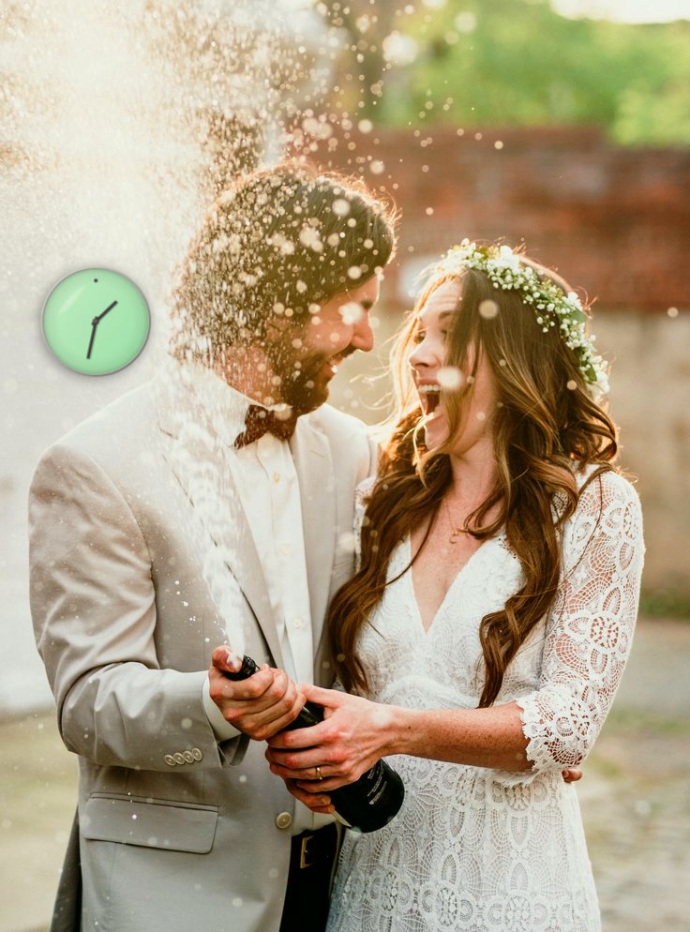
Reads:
h=1 m=32
